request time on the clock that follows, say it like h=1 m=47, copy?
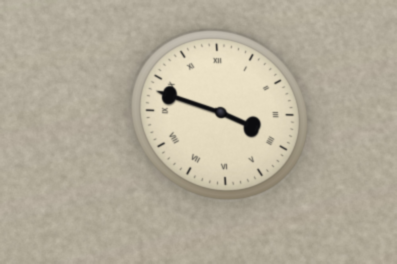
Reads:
h=3 m=48
